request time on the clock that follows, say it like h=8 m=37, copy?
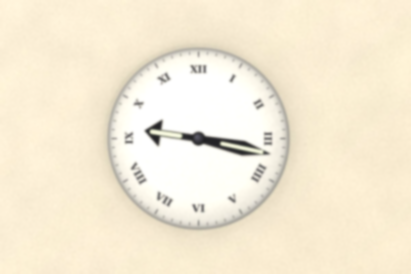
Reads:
h=9 m=17
